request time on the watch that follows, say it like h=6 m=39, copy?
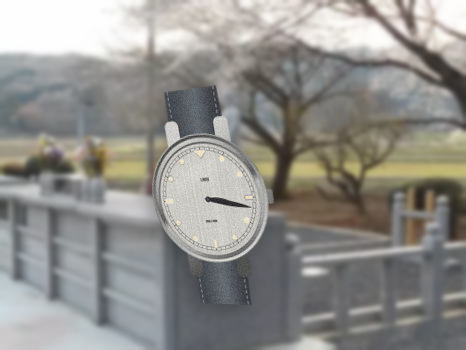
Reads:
h=3 m=17
